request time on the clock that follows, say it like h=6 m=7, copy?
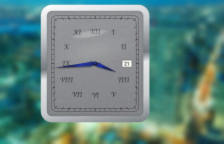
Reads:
h=3 m=44
